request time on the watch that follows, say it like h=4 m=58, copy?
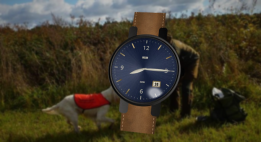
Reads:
h=8 m=15
